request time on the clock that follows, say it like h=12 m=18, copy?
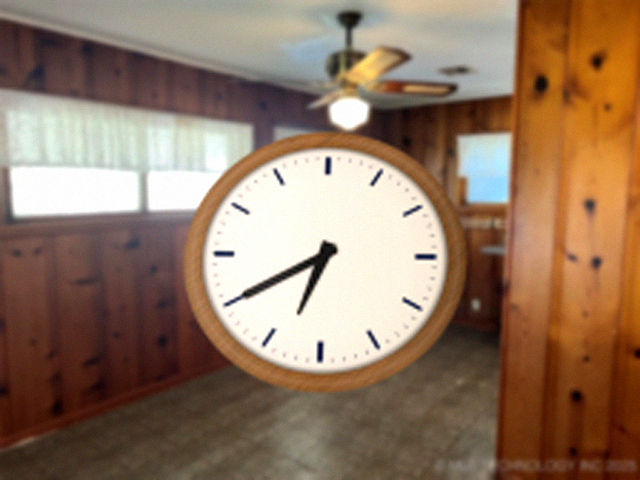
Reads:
h=6 m=40
